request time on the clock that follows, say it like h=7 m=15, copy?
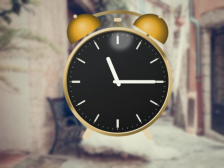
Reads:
h=11 m=15
